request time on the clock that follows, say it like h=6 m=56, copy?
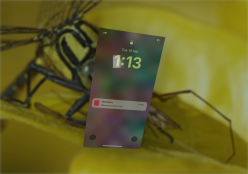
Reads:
h=1 m=13
